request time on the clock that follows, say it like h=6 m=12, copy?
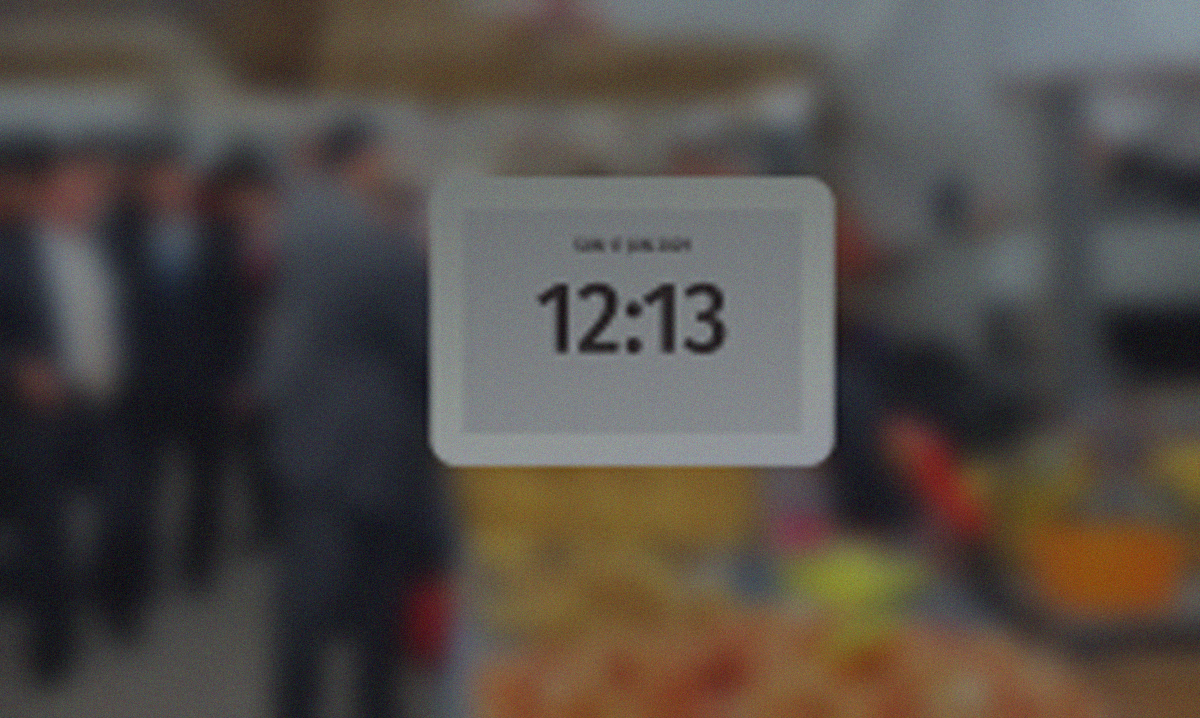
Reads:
h=12 m=13
